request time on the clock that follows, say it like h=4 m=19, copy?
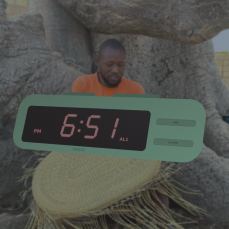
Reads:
h=6 m=51
